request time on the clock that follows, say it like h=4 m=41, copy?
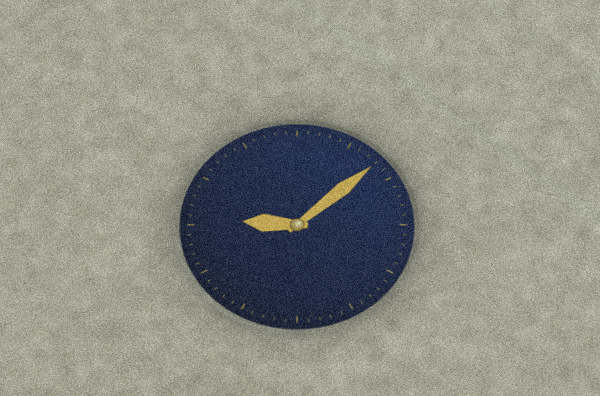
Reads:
h=9 m=8
